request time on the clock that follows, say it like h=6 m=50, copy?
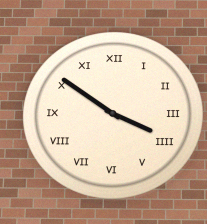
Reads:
h=3 m=51
